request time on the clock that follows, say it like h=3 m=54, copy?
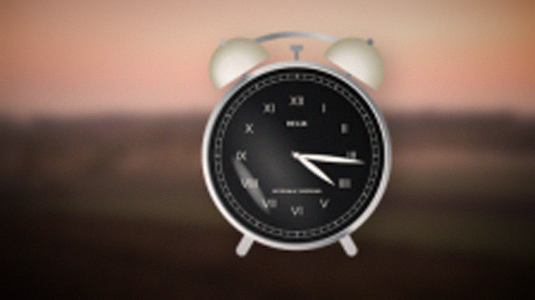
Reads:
h=4 m=16
